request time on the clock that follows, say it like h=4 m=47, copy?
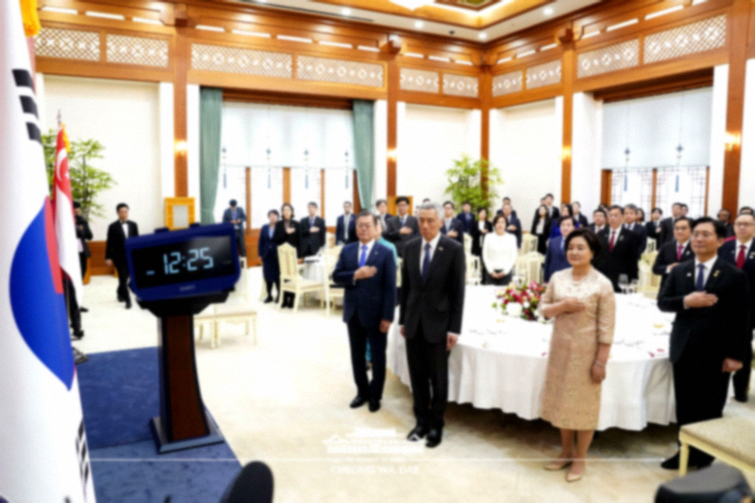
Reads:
h=12 m=25
